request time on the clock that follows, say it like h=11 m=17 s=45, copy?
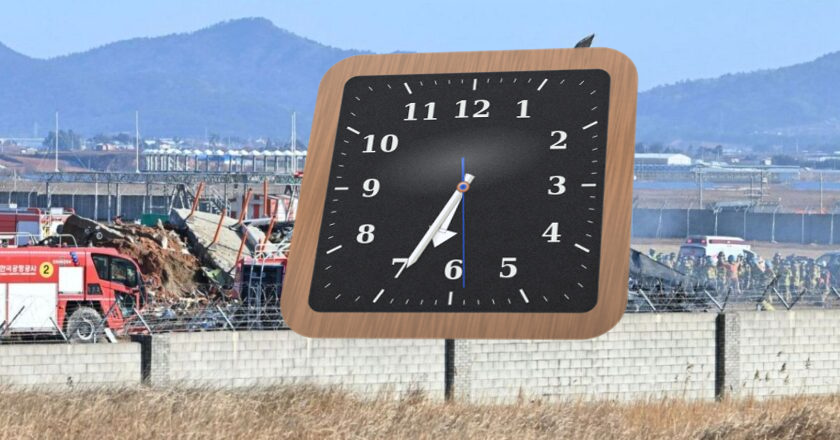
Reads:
h=6 m=34 s=29
